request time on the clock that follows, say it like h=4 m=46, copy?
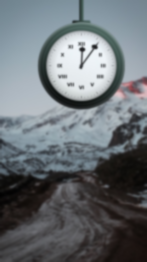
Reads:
h=12 m=6
